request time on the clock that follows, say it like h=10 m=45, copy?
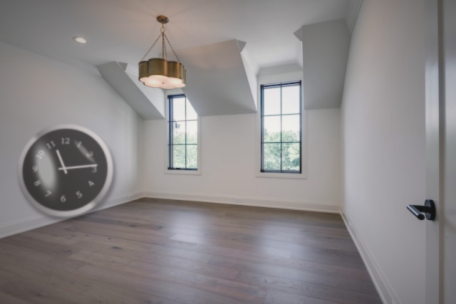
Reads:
h=11 m=14
